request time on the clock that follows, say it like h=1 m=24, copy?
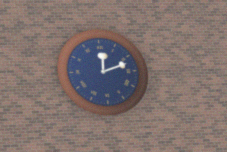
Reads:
h=12 m=12
